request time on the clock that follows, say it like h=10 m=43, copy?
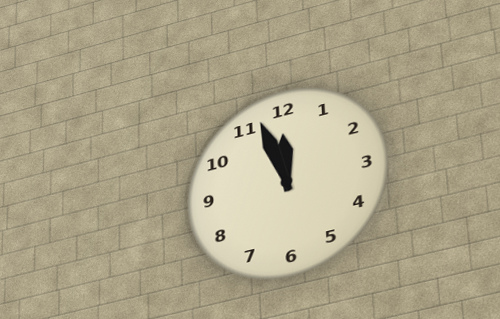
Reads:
h=11 m=57
